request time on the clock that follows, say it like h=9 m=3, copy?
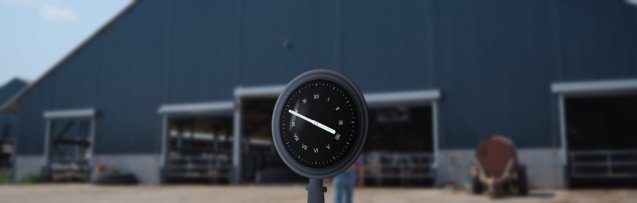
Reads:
h=3 m=49
